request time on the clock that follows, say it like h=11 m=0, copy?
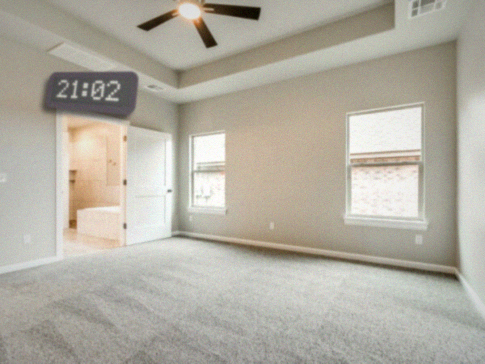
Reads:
h=21 m=2
